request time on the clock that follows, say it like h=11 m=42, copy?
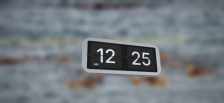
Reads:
h=12 m=25
